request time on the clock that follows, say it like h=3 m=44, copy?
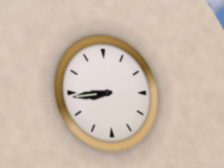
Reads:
h=8 m=44
